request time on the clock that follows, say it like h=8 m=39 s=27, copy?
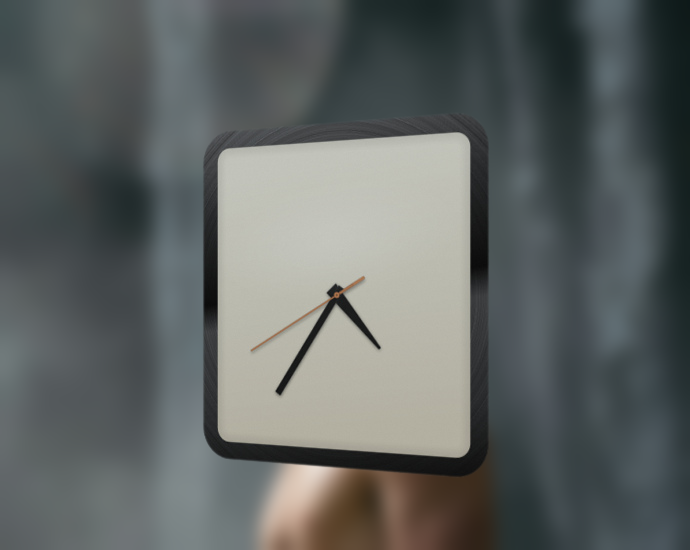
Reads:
h=4 m=35 s=40
